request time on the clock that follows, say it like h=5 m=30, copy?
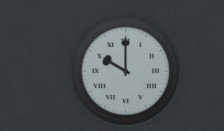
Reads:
h=10 m=0
